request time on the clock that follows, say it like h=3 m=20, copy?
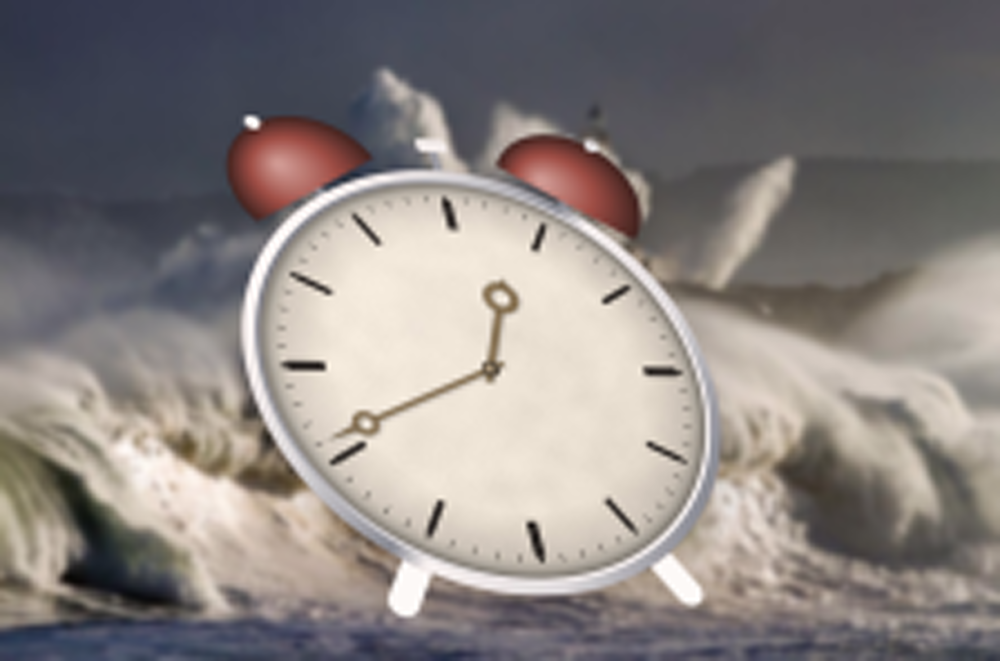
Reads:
h=12 m=41
